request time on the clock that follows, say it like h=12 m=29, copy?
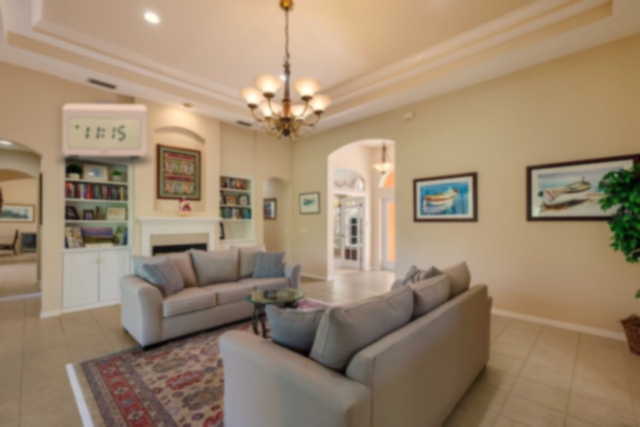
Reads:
h=11 m=15
